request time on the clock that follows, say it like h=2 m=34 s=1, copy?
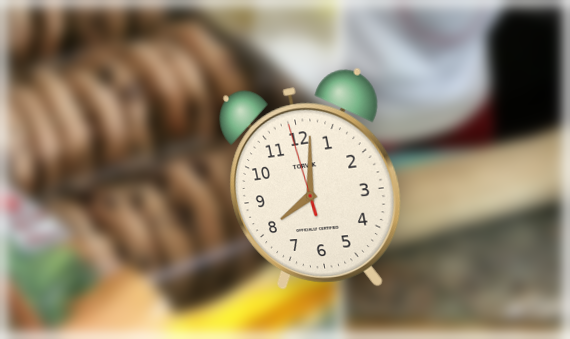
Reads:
h=8 m=1 s=59
